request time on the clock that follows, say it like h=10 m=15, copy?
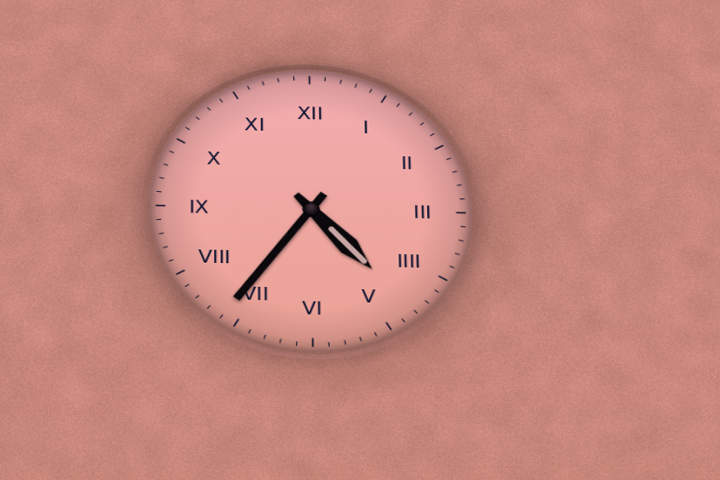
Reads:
h=4 m=36
